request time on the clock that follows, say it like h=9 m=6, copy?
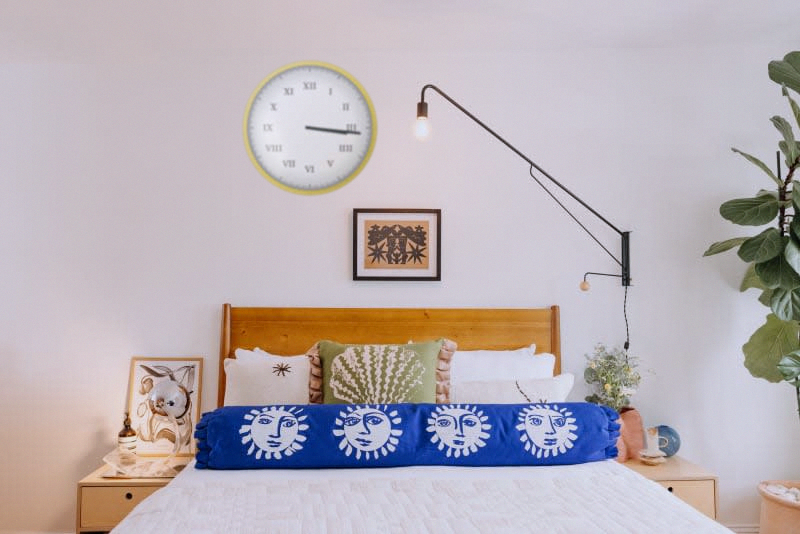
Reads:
h=3 m=16
